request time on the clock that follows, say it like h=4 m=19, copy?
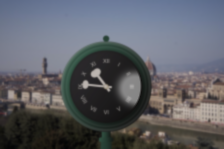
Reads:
h=10 m=46
